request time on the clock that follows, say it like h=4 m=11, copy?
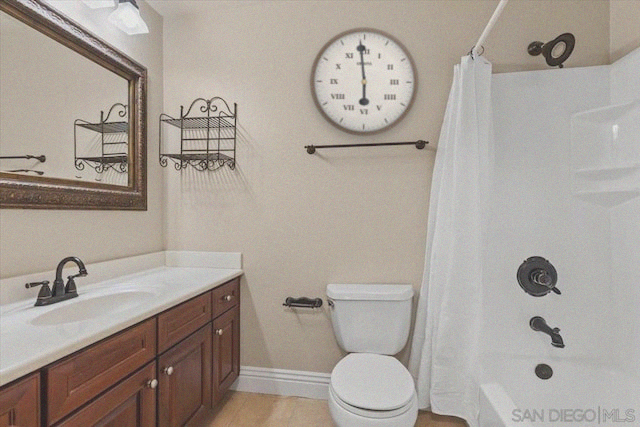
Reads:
h=5 m=59
